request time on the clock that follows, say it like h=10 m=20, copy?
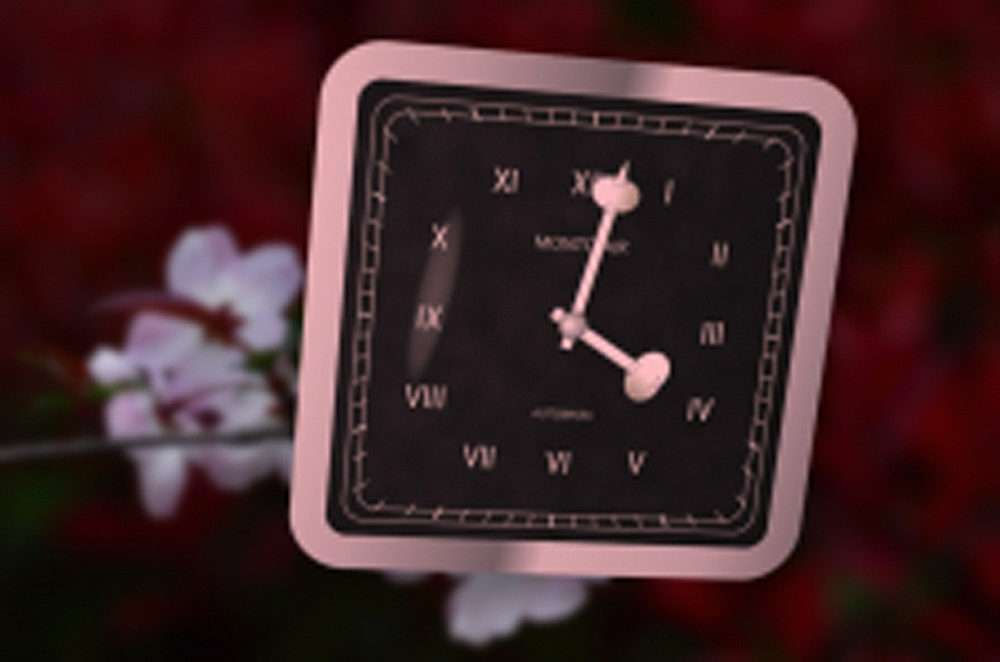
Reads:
h=4 m=2
